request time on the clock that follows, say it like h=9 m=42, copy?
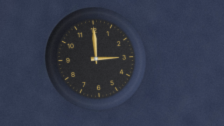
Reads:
h=3 m=0
